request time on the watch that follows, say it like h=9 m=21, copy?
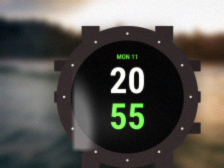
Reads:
h=20 m=55
